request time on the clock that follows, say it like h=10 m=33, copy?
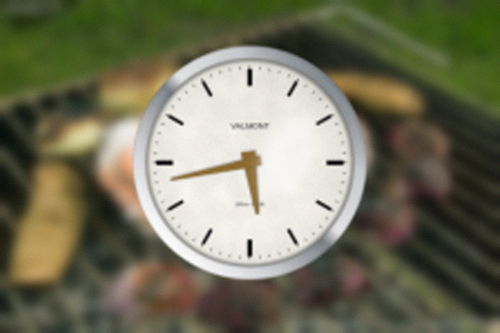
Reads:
h=5 m=43
